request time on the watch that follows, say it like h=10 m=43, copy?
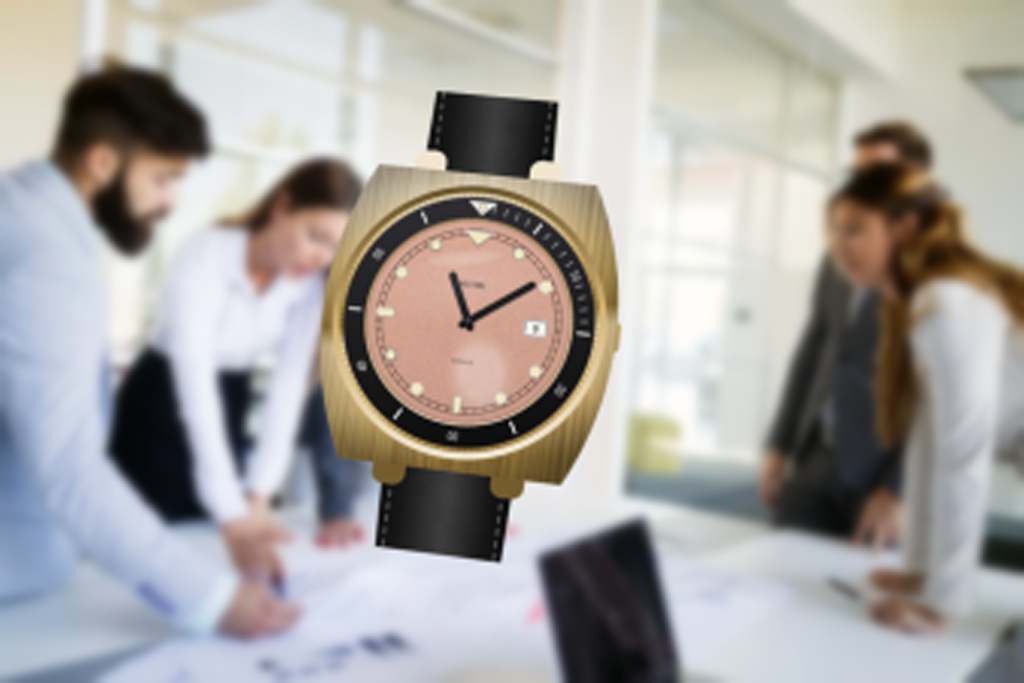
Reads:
h=11 m=9
